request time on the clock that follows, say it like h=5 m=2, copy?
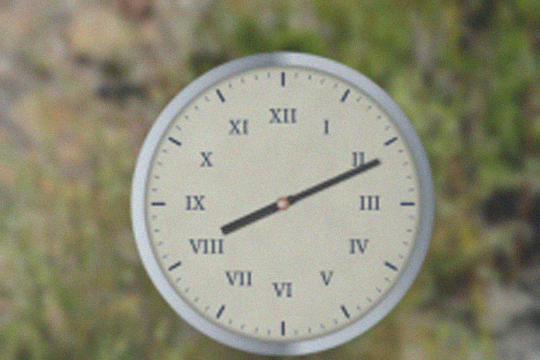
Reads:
h=8 m=11
